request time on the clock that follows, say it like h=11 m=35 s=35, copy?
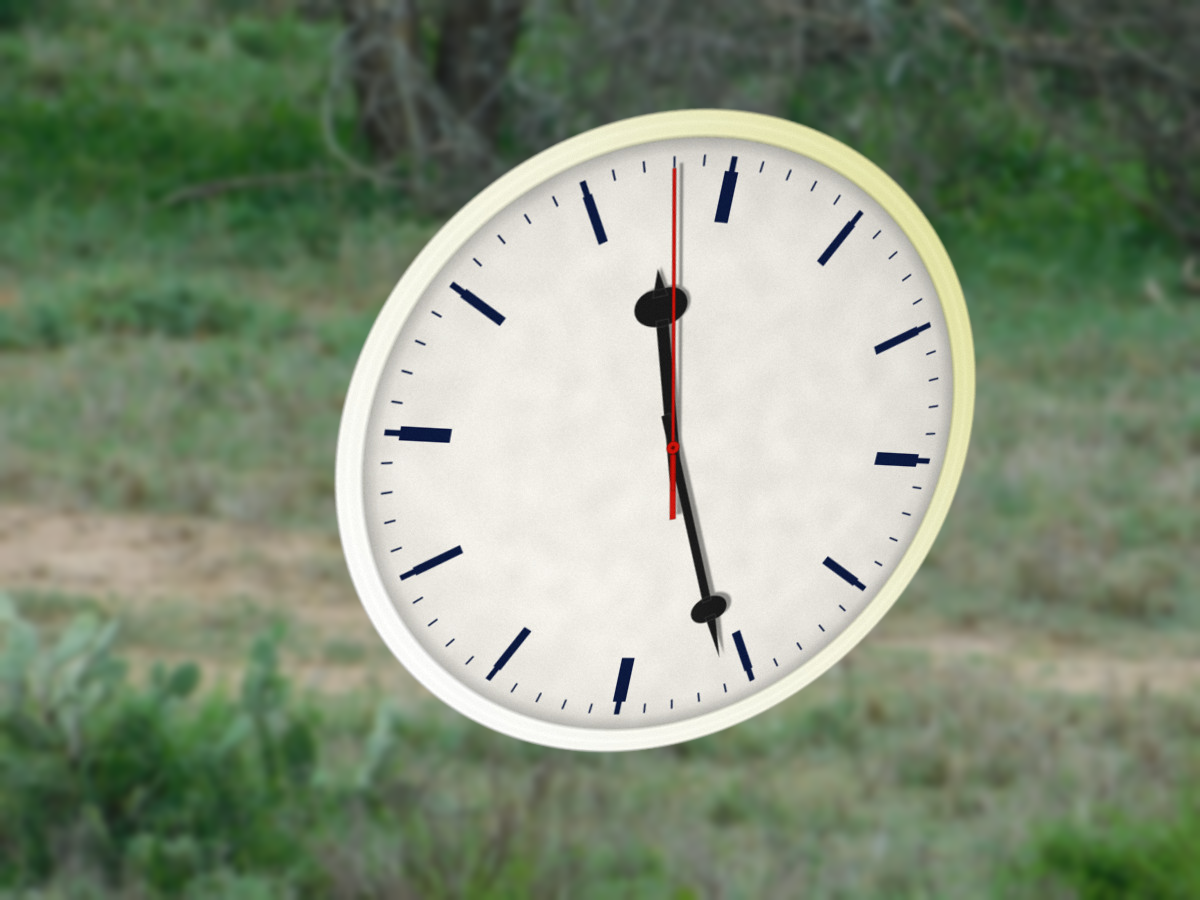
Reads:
h=11 m=25 s=58
